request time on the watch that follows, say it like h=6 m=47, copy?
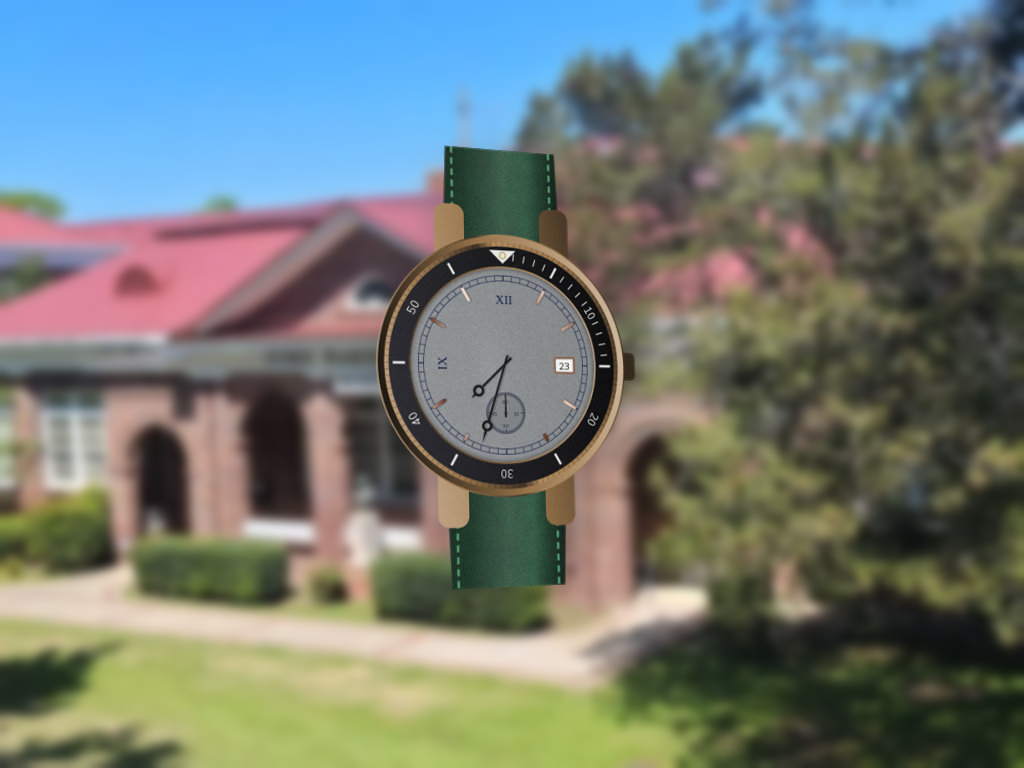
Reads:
h=7 m=33
